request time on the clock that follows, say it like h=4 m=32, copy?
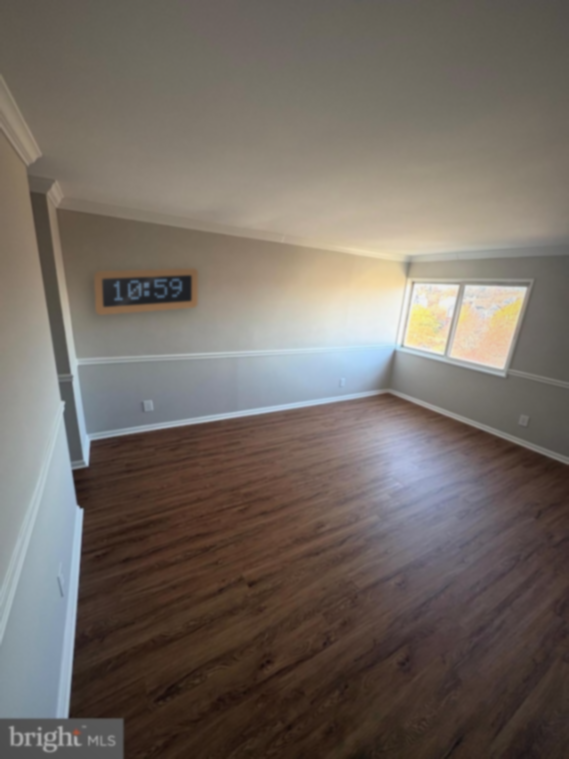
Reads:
h=10 m=59
